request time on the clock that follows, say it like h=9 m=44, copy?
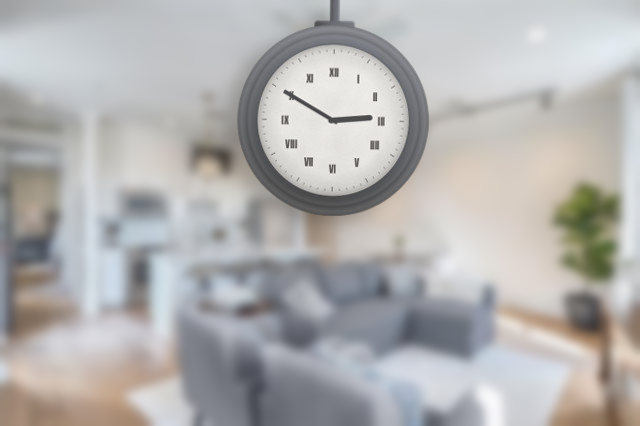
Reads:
h=2 m=50
